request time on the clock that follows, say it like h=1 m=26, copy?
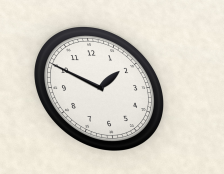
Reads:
h=1 m=50
